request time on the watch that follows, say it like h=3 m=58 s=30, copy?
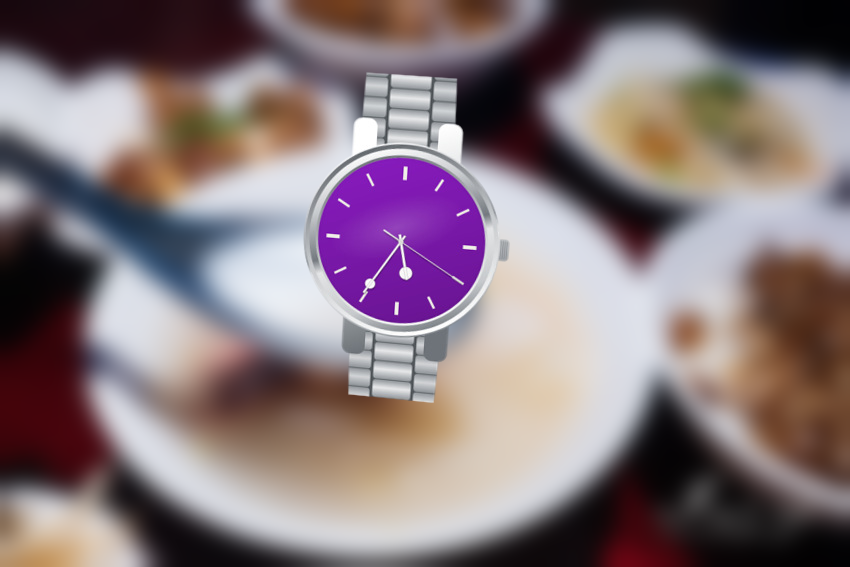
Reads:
h=5 m=35 s=20
